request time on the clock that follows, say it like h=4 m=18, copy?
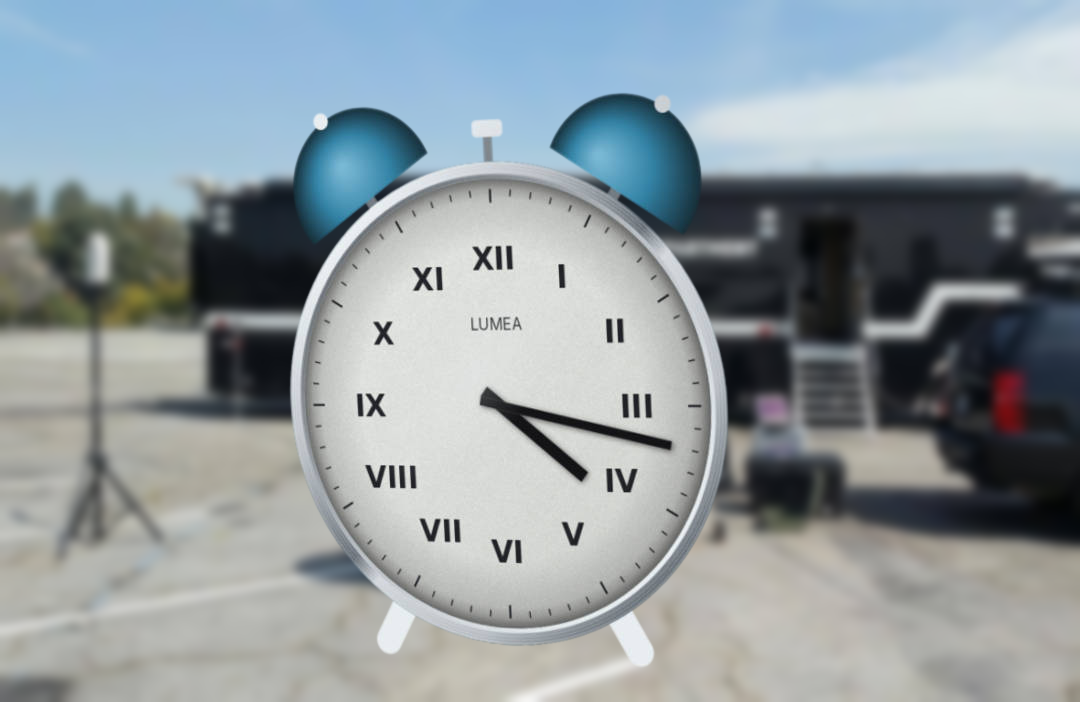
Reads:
h=4 m=17
